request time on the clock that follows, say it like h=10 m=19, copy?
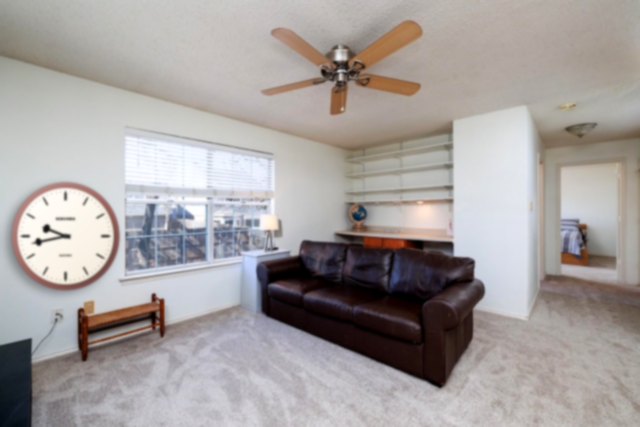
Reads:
h=9 m=43
